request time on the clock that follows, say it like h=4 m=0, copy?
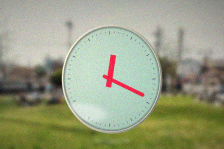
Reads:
h=12 m=19
